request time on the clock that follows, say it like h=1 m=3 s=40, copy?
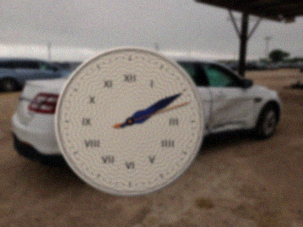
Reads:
h=2 m=10 s=12
